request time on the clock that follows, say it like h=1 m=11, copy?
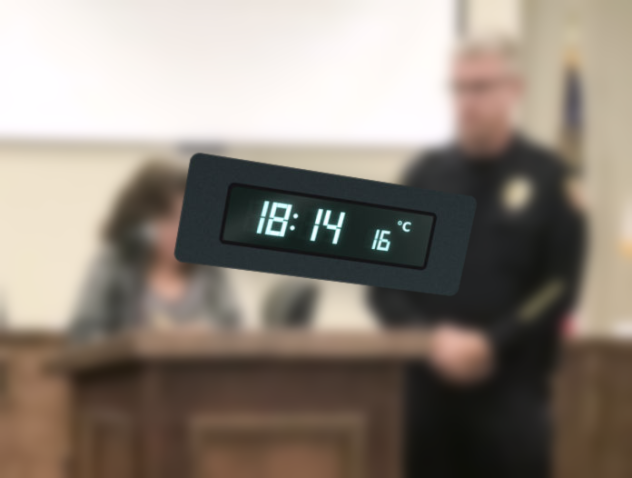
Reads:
h=18 m=14
